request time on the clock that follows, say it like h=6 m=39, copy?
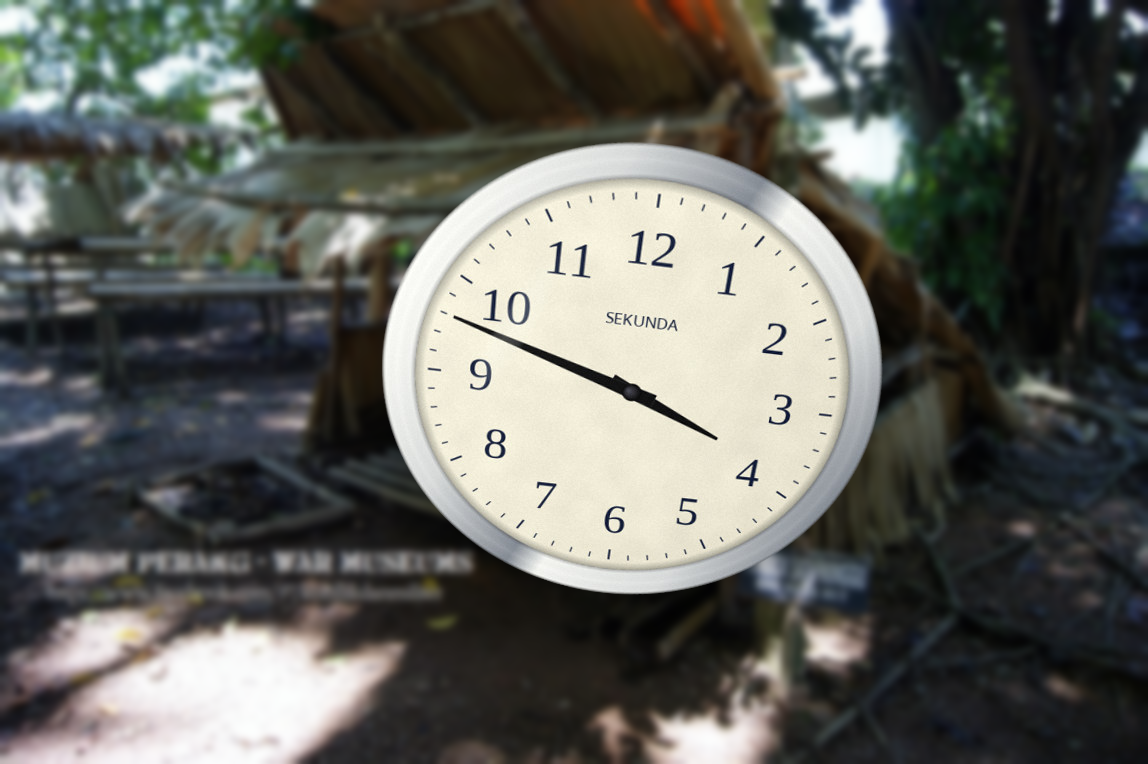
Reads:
h=3 m=48
